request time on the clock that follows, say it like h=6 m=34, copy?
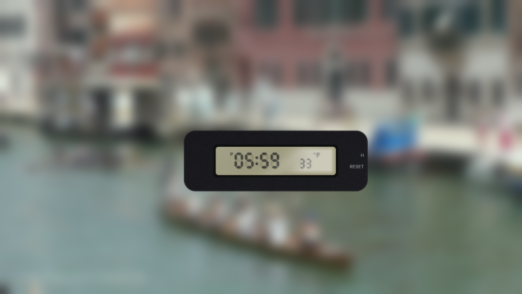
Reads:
h=5 m=59
